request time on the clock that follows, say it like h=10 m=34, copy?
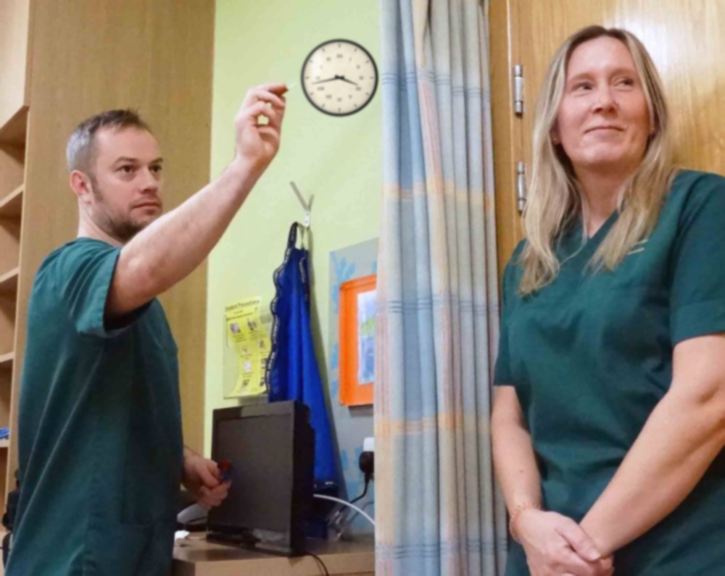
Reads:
h=3 m=43
